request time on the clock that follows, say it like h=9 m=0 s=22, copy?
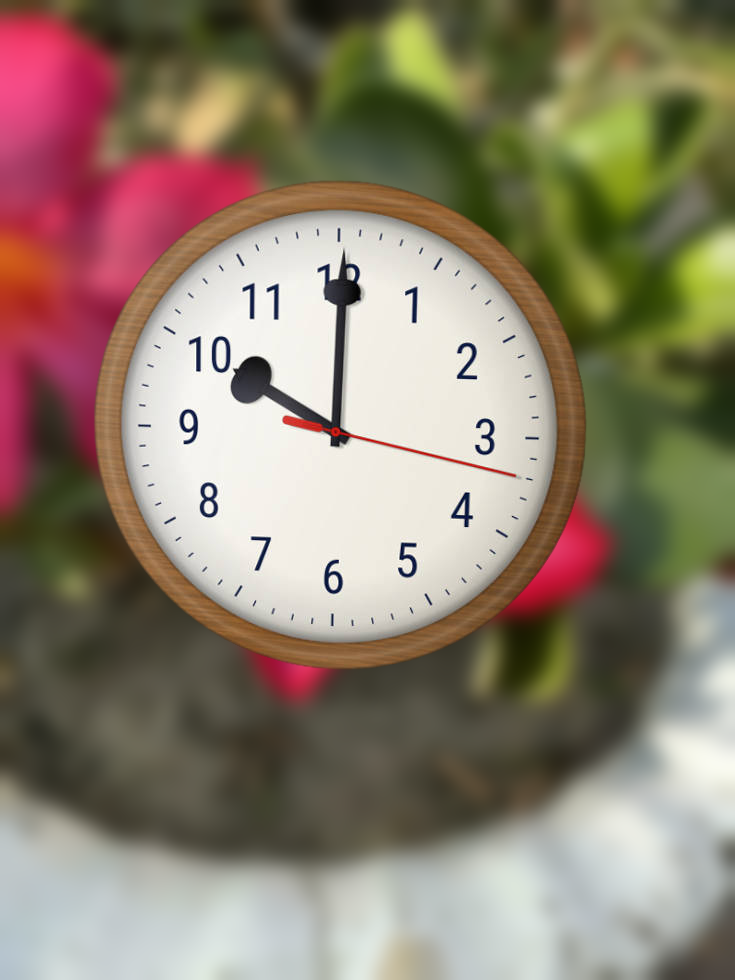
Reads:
h=10 m=0 s=17
